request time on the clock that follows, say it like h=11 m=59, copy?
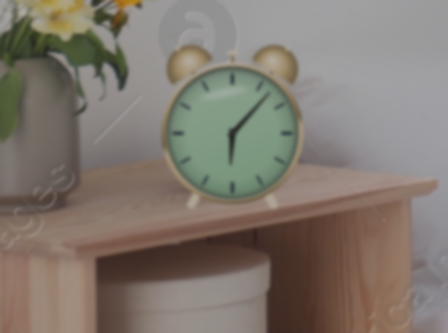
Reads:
h=6 m=7
